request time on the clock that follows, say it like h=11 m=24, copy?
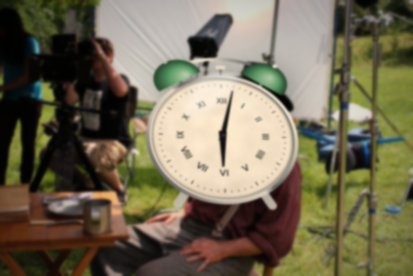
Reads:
h=6 m=2
